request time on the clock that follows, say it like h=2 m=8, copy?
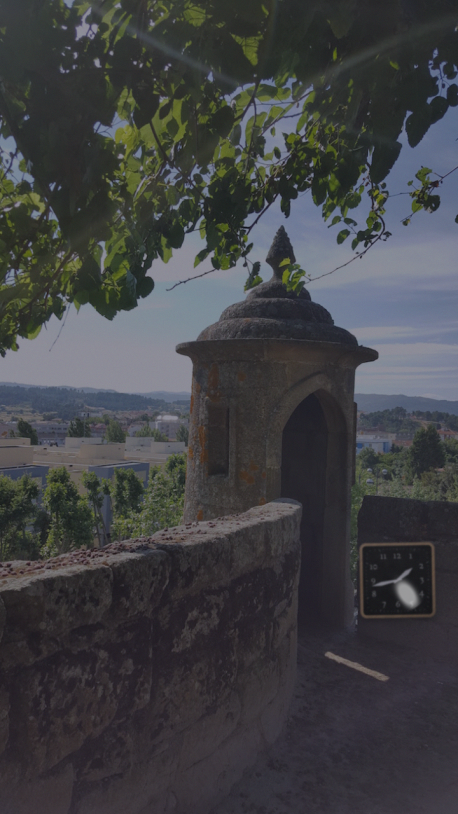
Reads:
h=1 m=43
